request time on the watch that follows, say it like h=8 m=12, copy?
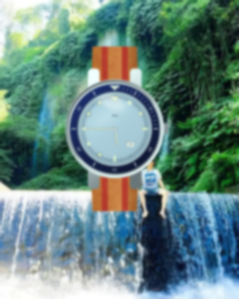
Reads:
h=5 m=45
